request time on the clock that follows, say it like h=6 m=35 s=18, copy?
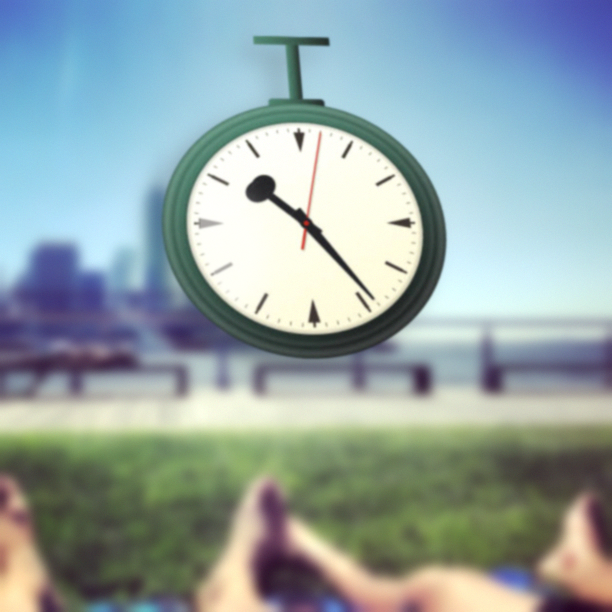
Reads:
h=10 m=24 s=2
